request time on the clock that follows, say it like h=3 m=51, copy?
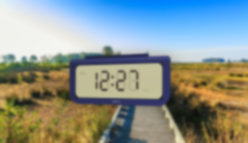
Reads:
h=12 m=27
